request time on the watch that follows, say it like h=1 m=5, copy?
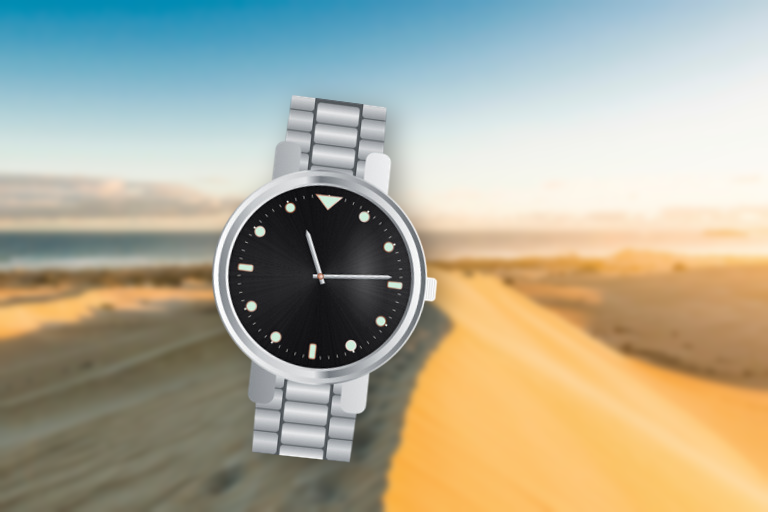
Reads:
h=11 m=14
